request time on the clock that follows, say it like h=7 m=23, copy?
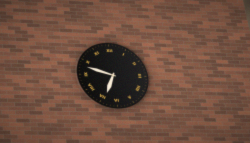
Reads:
h=6 m=48
